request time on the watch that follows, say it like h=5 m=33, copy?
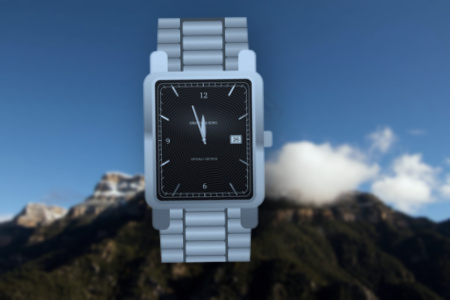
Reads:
h=11 m=57
